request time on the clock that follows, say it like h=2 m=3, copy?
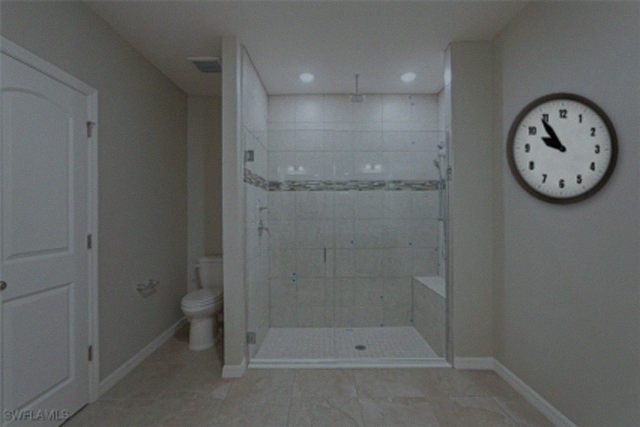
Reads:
h=9 m=54
